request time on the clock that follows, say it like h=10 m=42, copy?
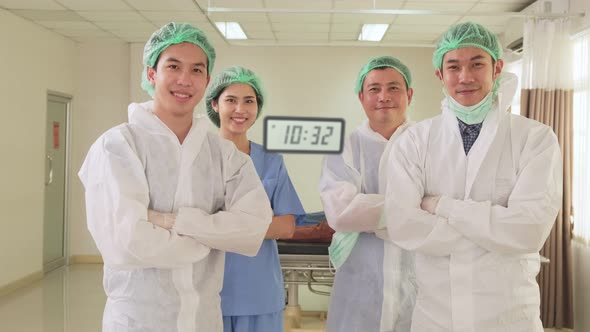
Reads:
h=10 m=32
